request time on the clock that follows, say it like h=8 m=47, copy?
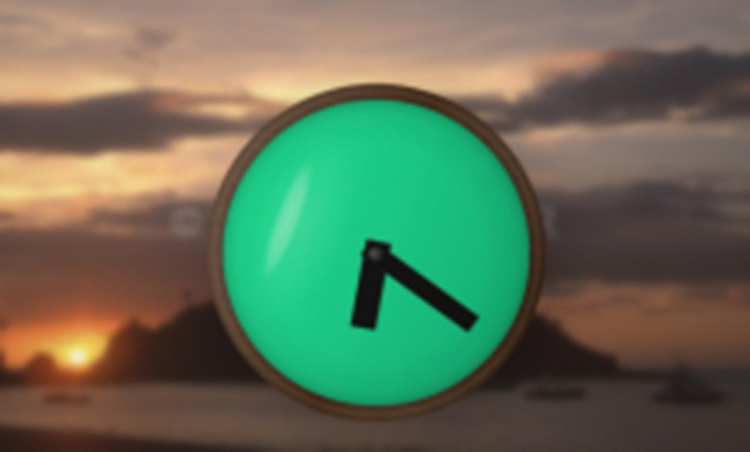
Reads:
h=6 m=21
